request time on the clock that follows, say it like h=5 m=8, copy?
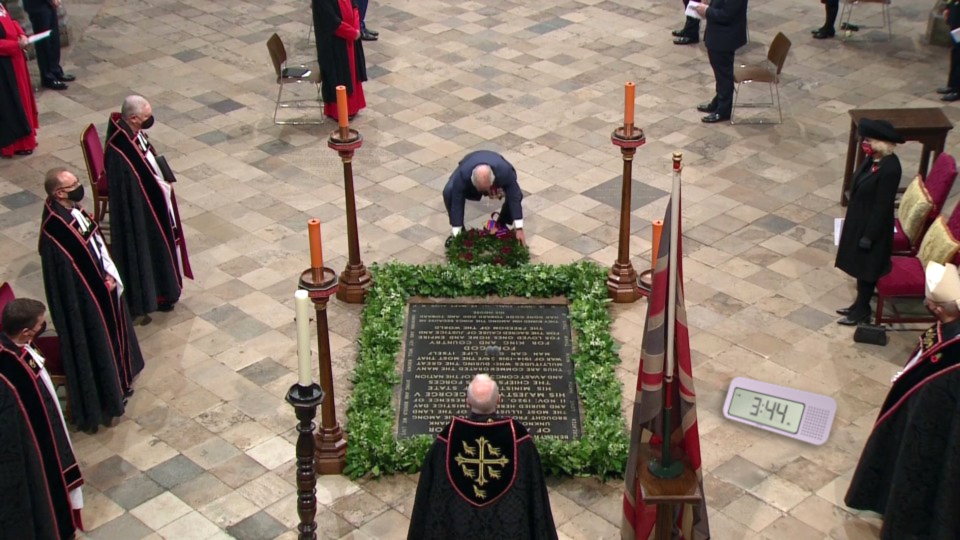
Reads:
h=3 m=44
